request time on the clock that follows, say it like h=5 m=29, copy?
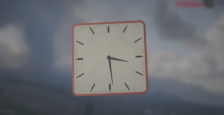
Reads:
h=3 m=29
